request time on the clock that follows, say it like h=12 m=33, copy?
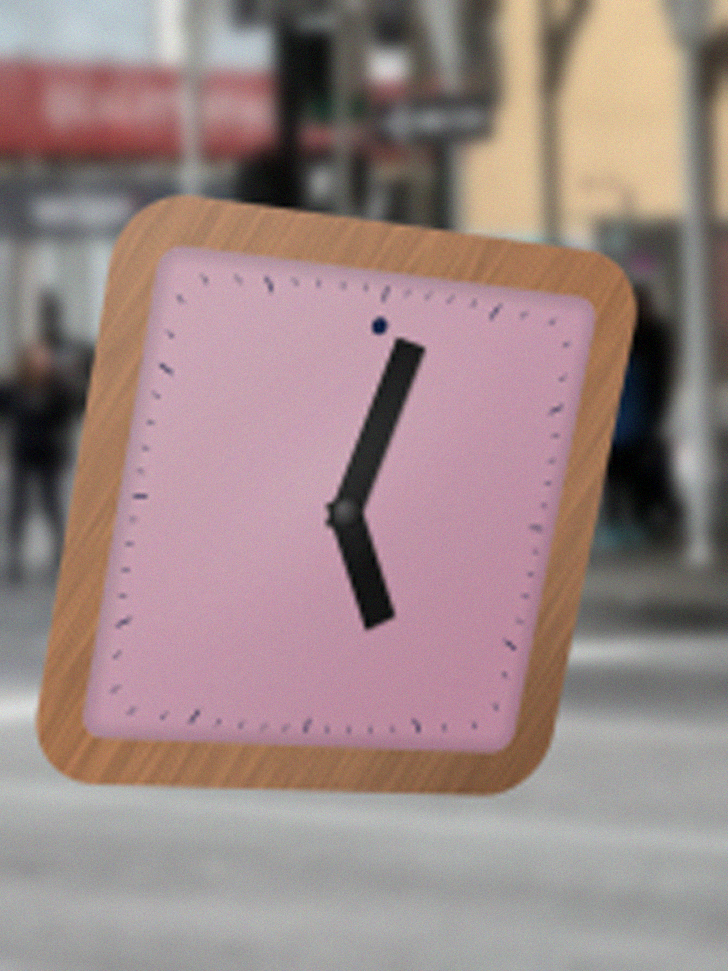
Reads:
h=5 m=2
